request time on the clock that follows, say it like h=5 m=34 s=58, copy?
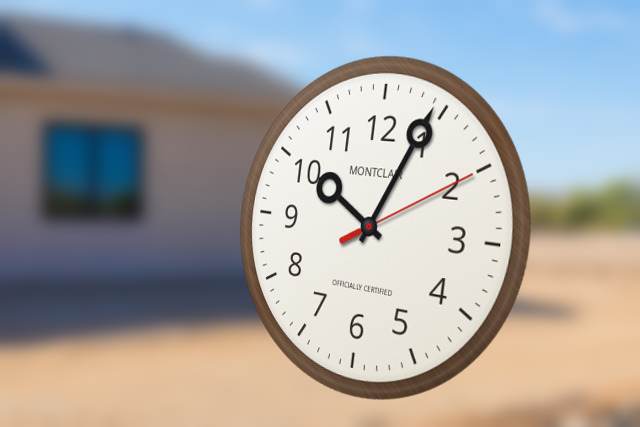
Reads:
h=10 m=4 s=10
